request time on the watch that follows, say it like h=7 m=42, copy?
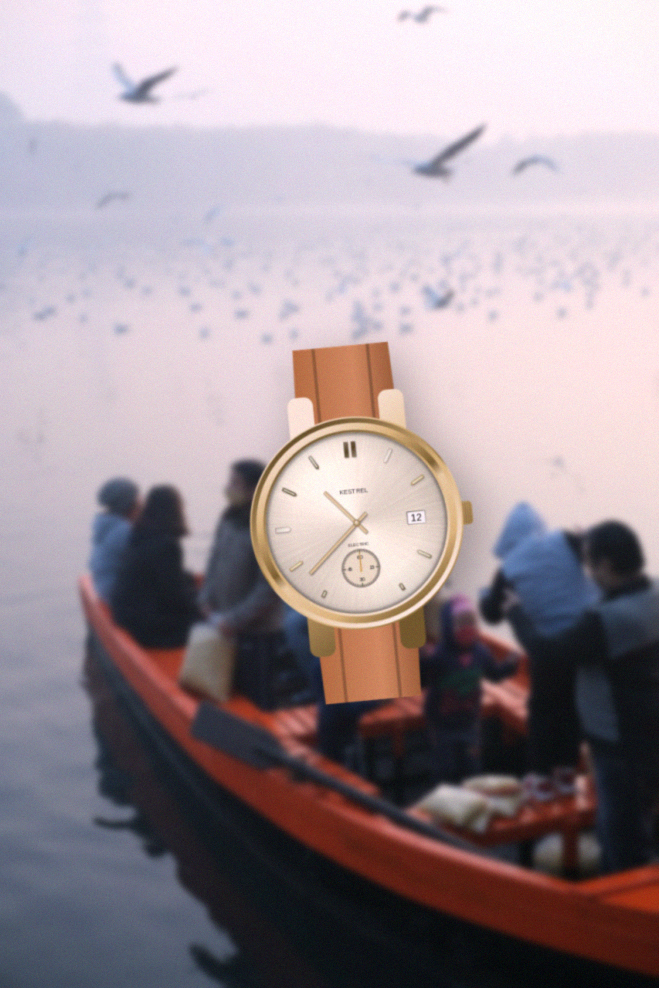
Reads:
h=10 m=38
